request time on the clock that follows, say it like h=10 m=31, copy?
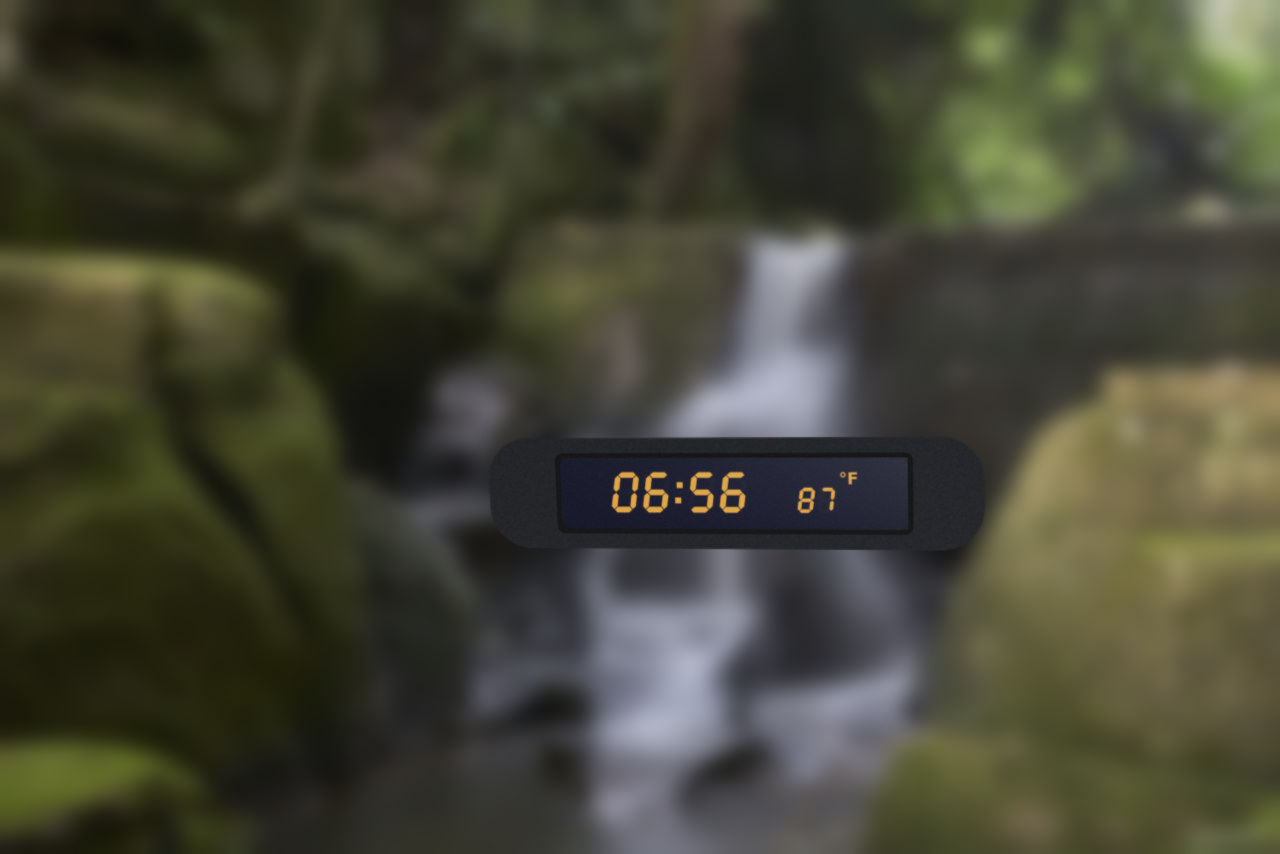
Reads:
h=6 m=56
